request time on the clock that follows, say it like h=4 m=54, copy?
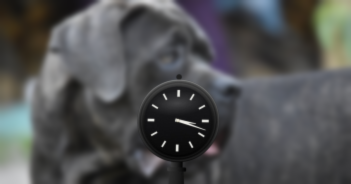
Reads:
h=3 m=18
